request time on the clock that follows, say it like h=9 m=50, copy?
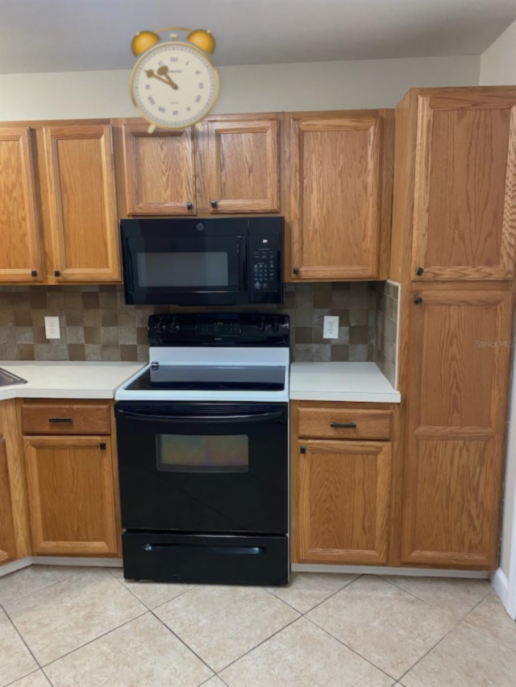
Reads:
h=10 m=50
